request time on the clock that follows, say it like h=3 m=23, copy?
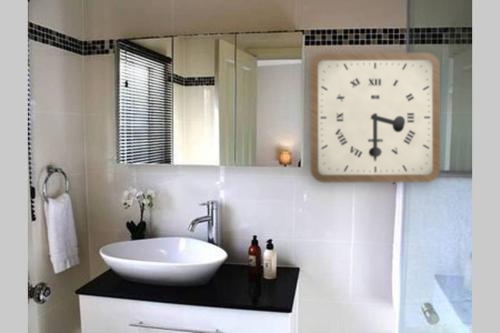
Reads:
h=3 m=30
